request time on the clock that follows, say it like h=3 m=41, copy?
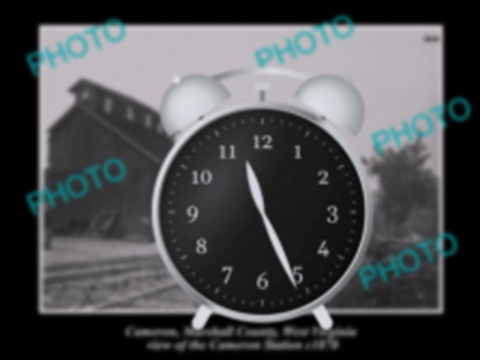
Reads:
h=11 m=26
